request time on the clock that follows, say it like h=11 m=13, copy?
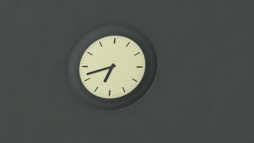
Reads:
h=6 m=42
